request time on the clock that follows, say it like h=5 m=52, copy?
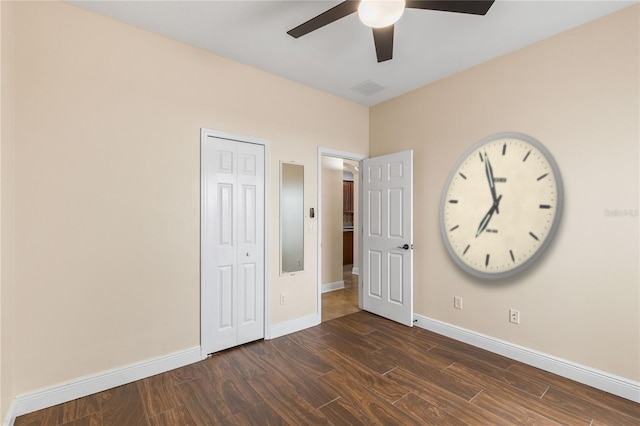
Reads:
h=6 m=56
